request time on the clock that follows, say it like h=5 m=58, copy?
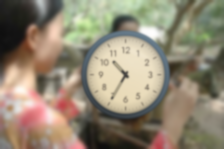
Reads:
h=10 m=35
